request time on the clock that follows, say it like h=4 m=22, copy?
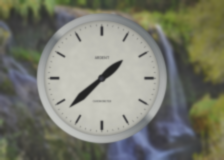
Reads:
h=1 m=38
